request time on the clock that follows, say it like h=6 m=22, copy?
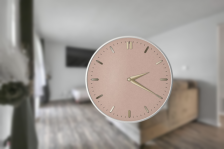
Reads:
h=2 m=20
